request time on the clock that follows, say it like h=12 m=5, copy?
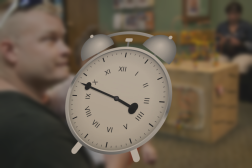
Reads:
h=3 m=48
